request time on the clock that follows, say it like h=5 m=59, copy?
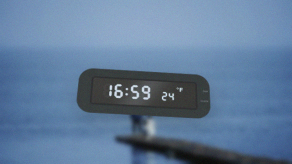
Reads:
h=16 m=59
